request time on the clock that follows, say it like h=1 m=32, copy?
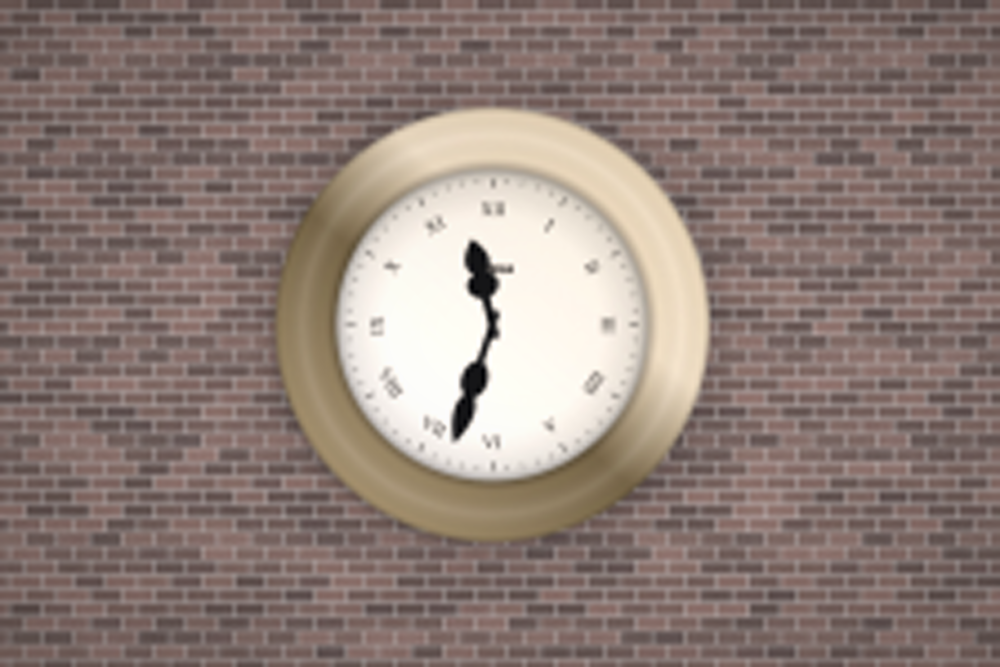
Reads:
h=11 m=33
